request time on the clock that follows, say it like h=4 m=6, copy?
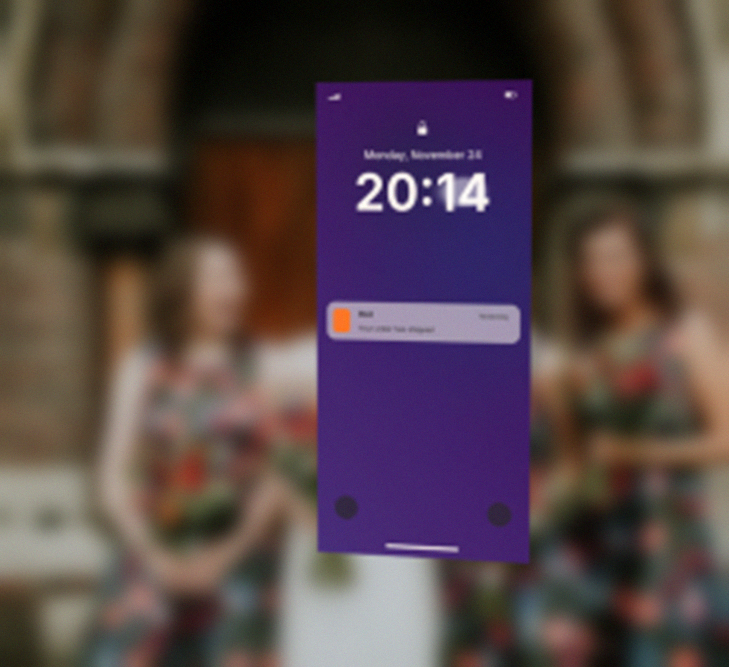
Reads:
h=20 m=14
